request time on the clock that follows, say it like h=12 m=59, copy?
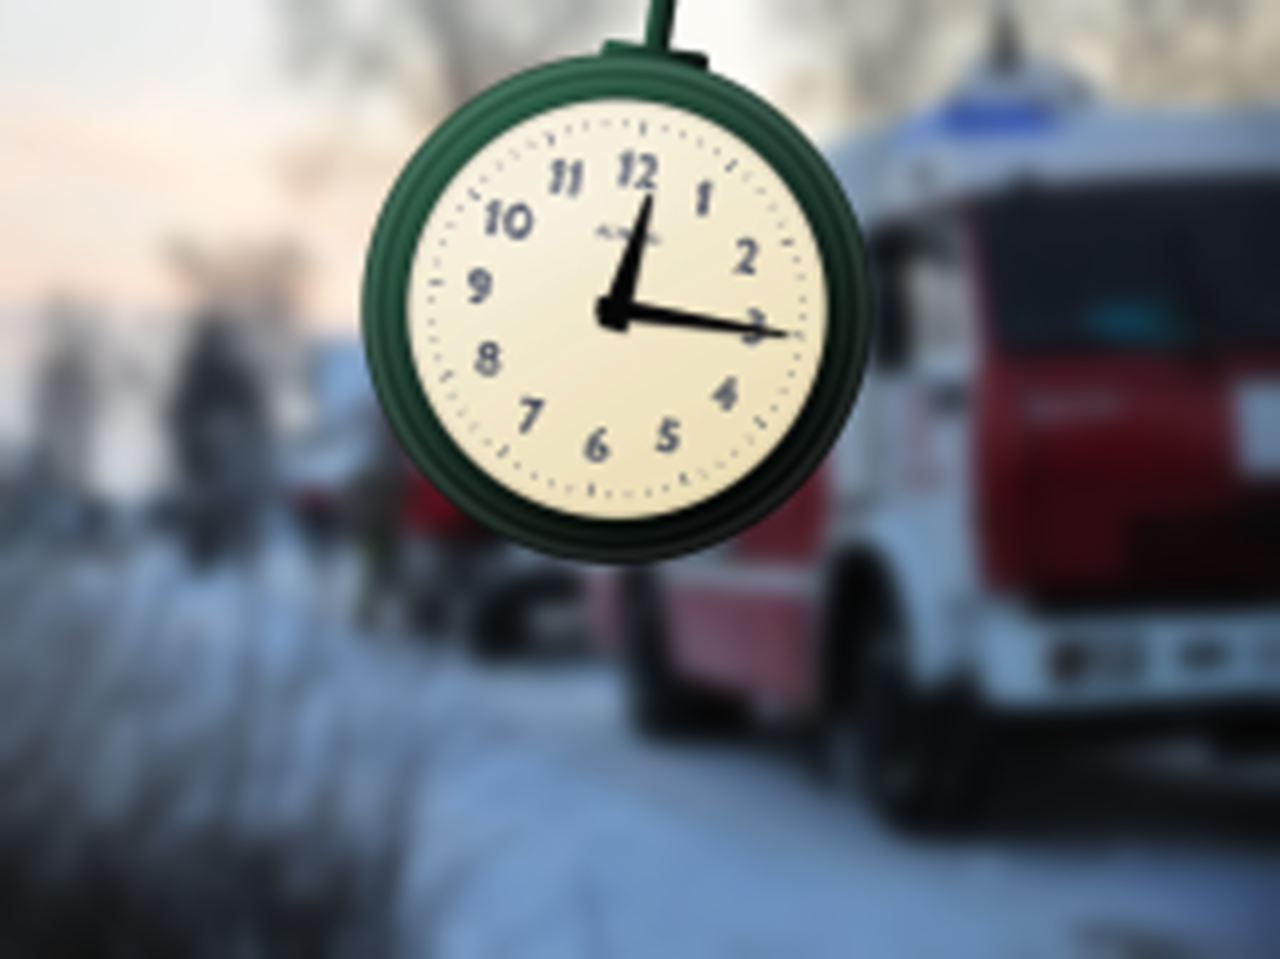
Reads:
h=12 m=15
